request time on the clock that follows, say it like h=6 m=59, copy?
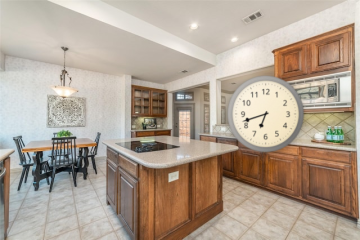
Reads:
h=6 m=42
